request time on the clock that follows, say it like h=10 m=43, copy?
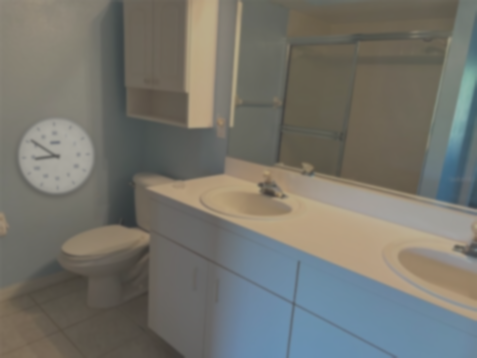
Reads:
h=8 m=51
